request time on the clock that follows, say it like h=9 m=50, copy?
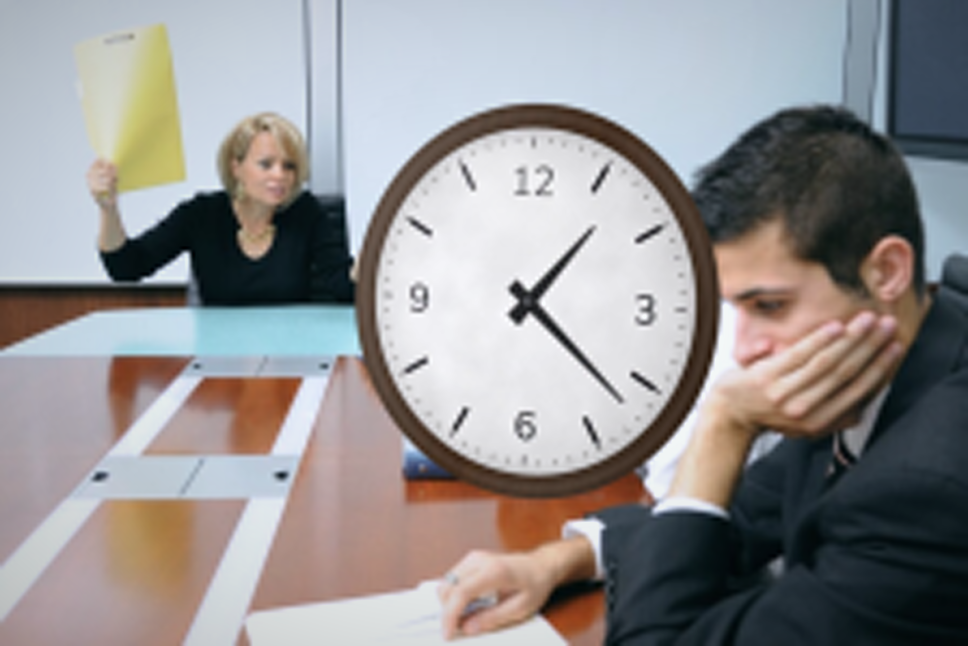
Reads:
h=1 m=22
